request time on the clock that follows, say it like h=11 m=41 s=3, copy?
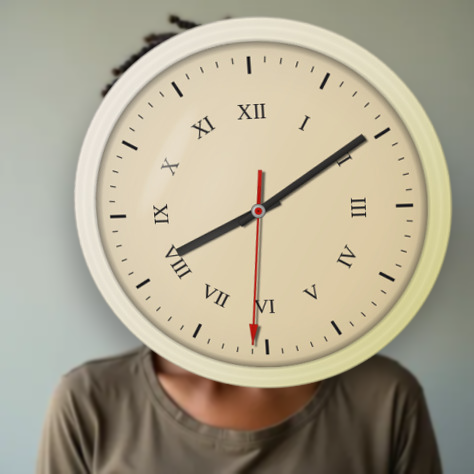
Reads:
h=8 m=9 s=31
